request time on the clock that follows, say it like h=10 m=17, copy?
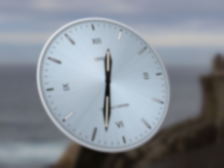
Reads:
h=12 m=33
